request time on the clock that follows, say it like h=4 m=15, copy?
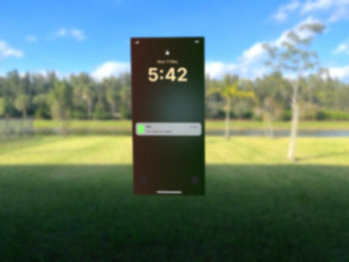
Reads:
h=5 m=42
